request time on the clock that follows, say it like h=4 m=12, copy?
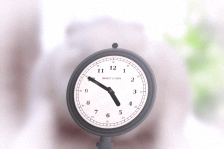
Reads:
h=4 m=50
